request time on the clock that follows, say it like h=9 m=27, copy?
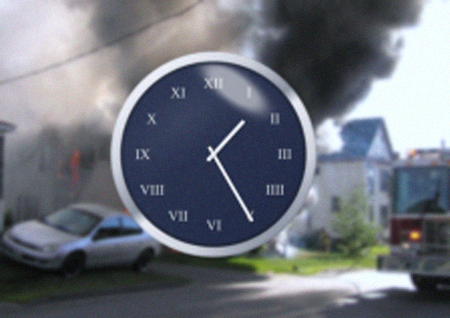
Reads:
h=1 m=25
